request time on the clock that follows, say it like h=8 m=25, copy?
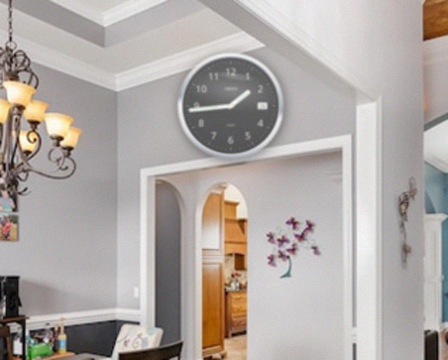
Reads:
h=1 m=44
